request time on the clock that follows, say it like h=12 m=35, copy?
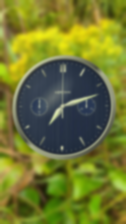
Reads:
h=7 m=12
